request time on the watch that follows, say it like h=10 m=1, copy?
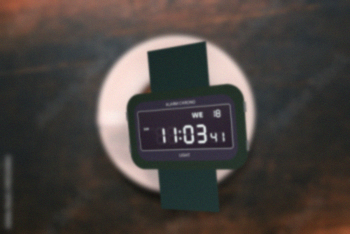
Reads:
h=11 m=3
